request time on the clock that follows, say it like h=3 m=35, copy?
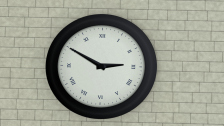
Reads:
h=2 m=50
